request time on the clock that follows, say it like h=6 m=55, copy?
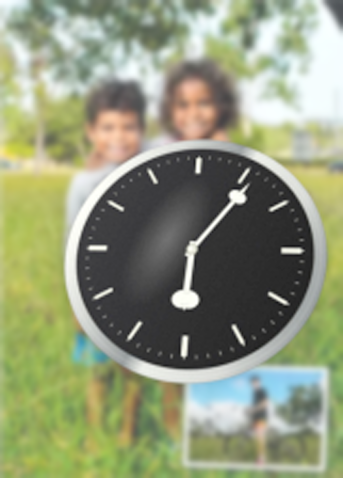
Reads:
h=6 m=6
